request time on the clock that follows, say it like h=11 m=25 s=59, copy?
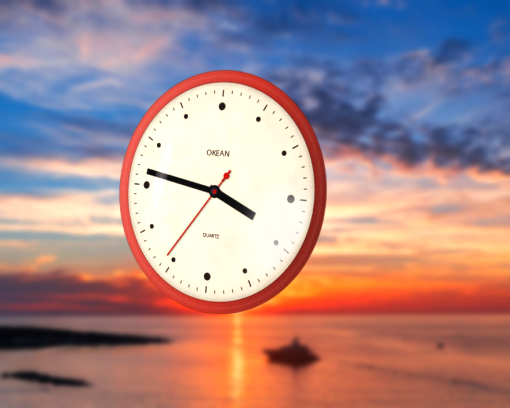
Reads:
h=3 m=46 s=36
